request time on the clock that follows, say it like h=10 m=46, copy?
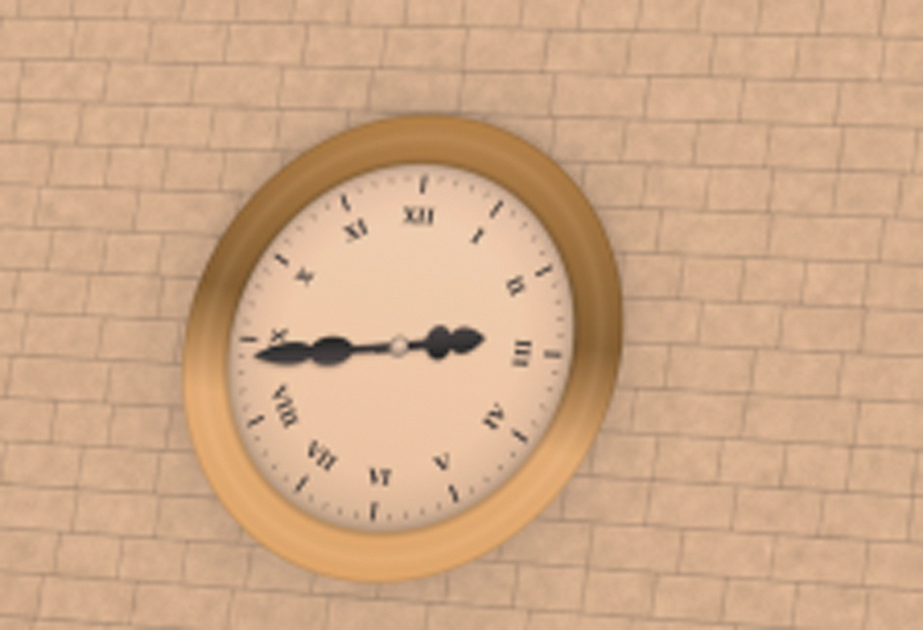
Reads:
h=2 m=44
